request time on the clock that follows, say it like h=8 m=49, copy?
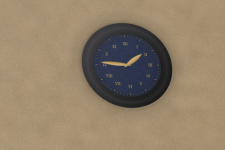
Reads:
h=1 m=46
